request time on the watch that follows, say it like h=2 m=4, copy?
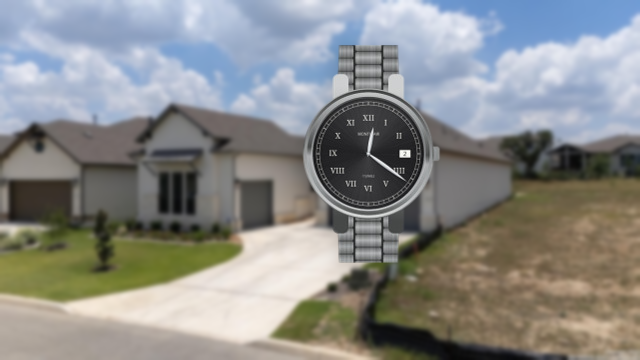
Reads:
h=12 m=21
